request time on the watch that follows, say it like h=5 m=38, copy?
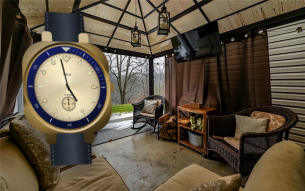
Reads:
h=4 m=58
